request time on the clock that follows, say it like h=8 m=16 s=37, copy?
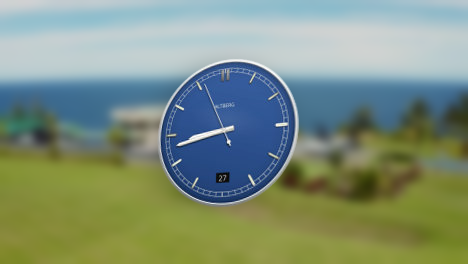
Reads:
h=8 m=42 s=56
